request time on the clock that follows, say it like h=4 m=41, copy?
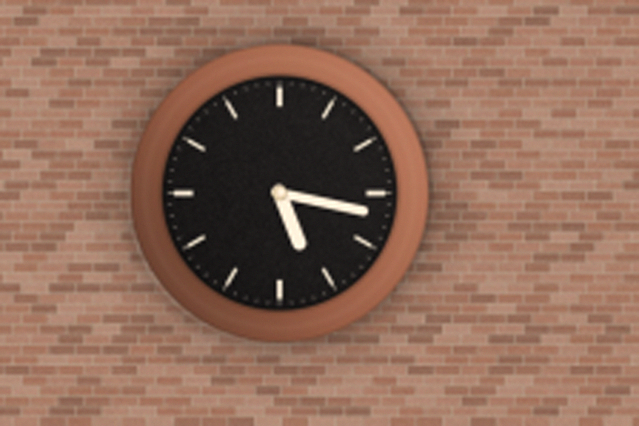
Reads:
h=5 m=17
